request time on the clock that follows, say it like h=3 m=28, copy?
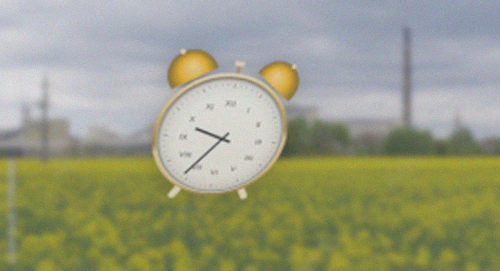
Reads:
h=9 m=36
